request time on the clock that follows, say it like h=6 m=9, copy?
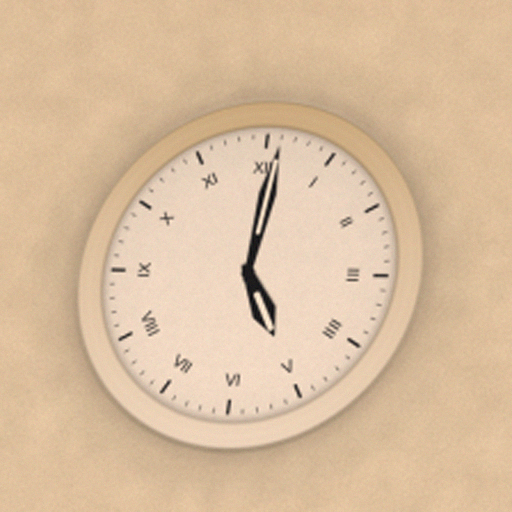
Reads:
h=5 m=1
